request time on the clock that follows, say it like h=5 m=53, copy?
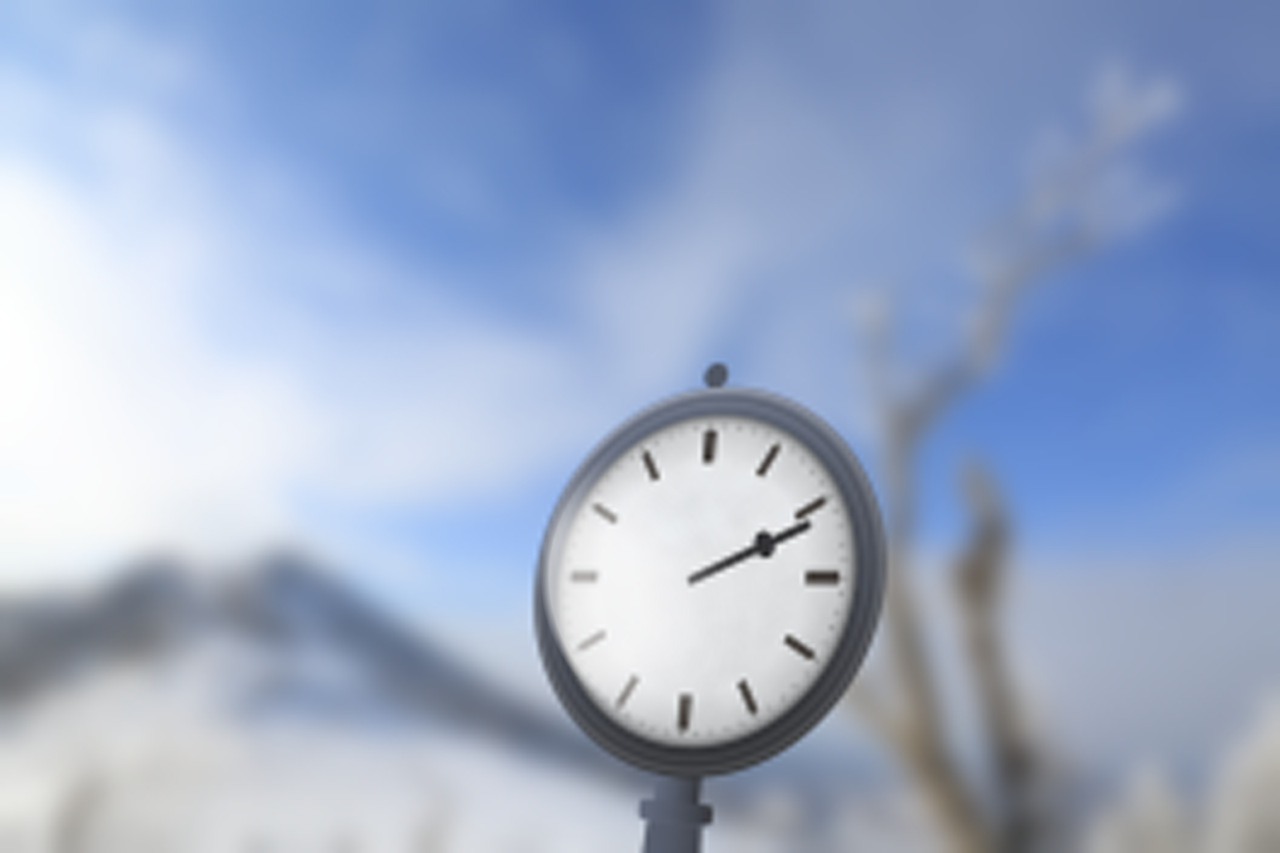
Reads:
h=2 m=11
